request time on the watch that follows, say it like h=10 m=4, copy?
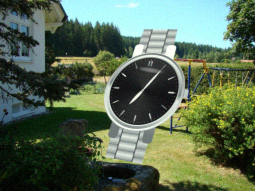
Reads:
h=7 m=5
